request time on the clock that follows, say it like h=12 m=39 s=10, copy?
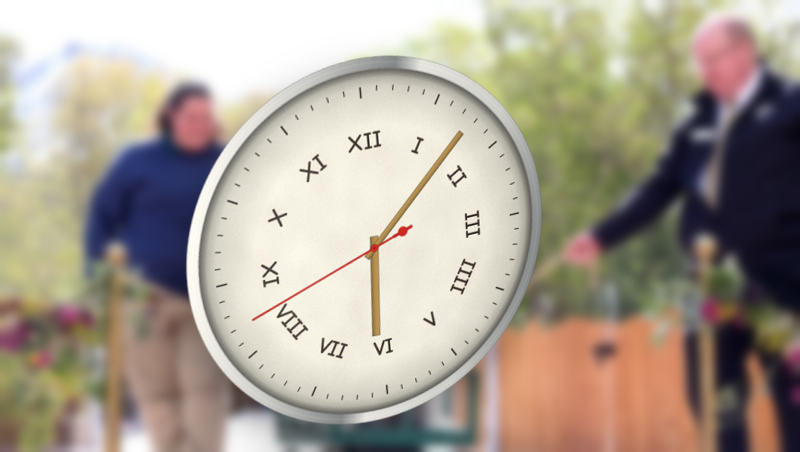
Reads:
h=6 m=7 s=42
